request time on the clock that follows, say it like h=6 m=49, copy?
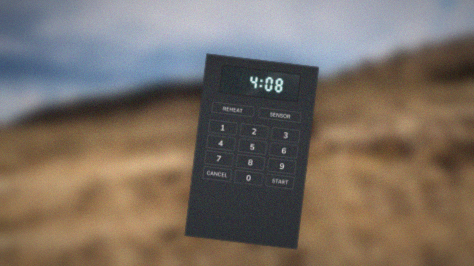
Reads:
h=4 m=8
